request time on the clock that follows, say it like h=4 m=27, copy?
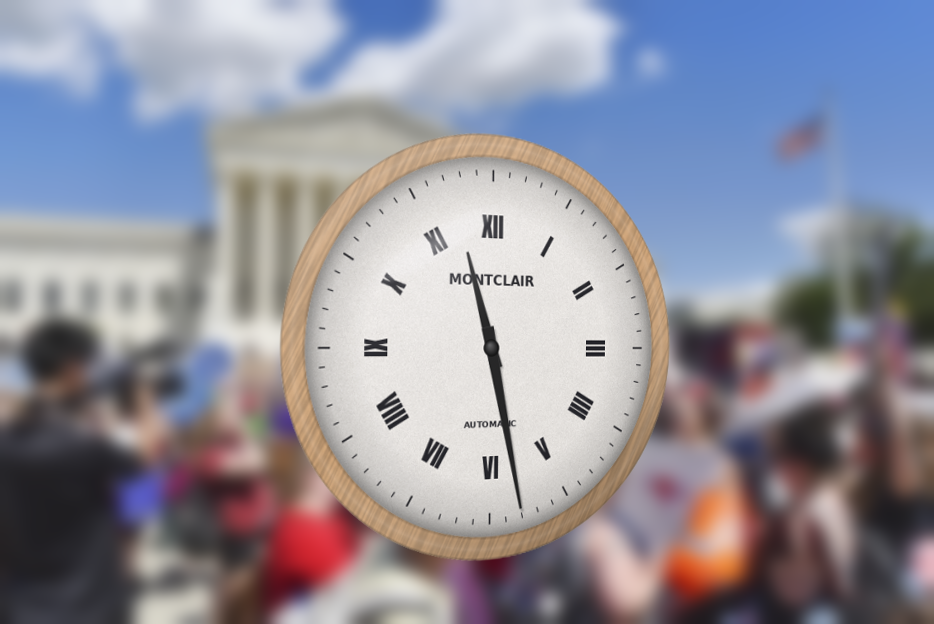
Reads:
h=11 m=28
